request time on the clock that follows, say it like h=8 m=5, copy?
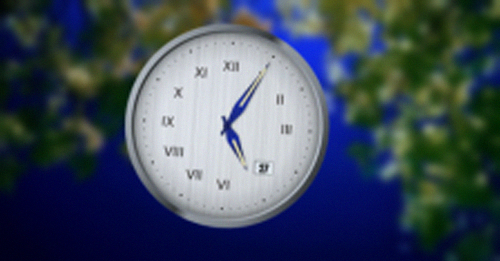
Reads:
h=5 m=5
